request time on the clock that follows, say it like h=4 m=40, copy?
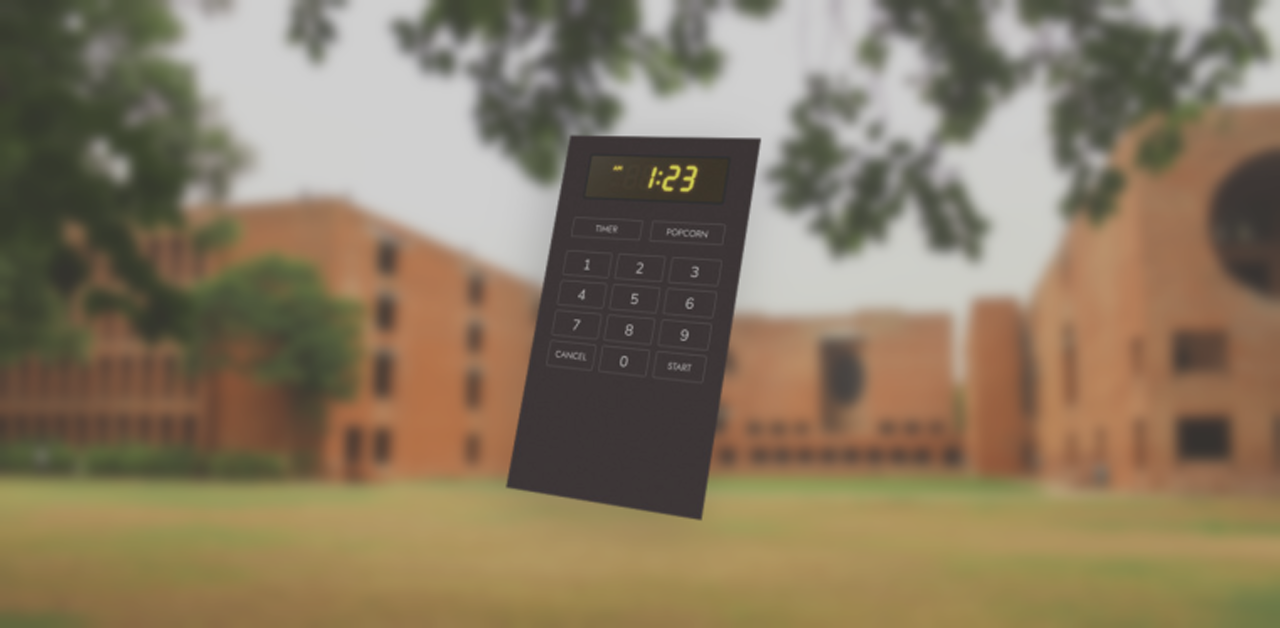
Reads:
h=1 m=23
